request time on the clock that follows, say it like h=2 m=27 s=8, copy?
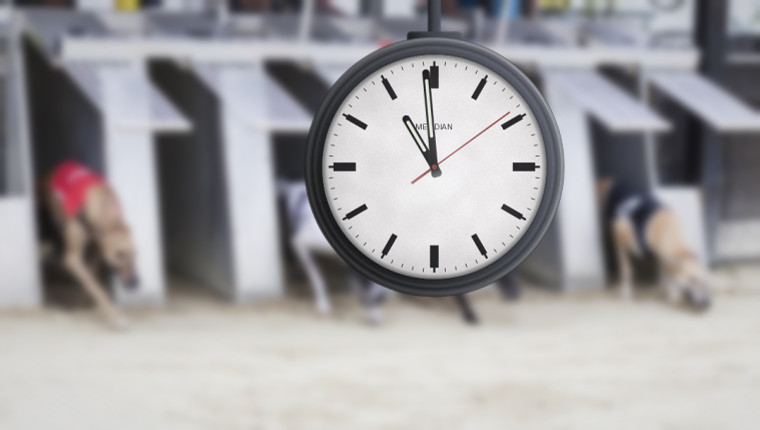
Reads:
h=10 m=59 s=9
